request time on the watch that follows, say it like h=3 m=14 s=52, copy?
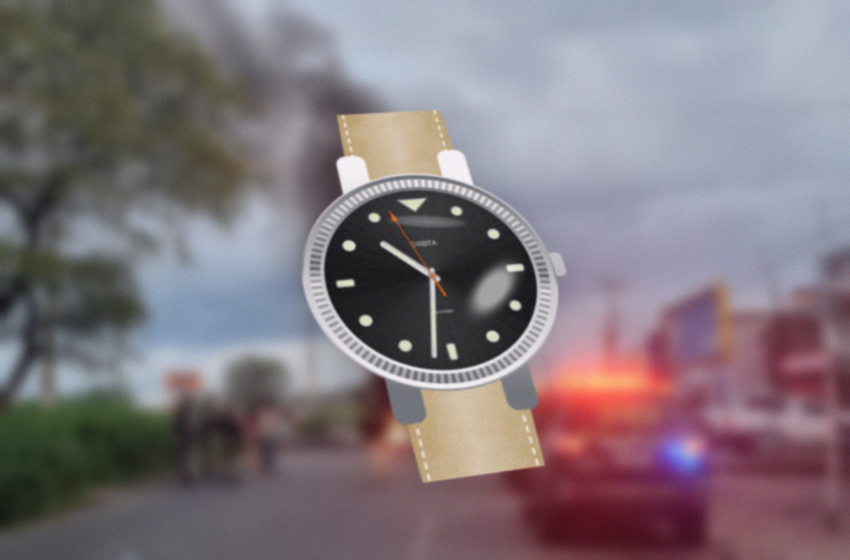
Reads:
h=10 m=31 s=57
